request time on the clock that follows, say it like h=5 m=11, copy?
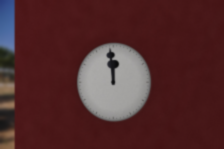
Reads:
h=11 m=59
